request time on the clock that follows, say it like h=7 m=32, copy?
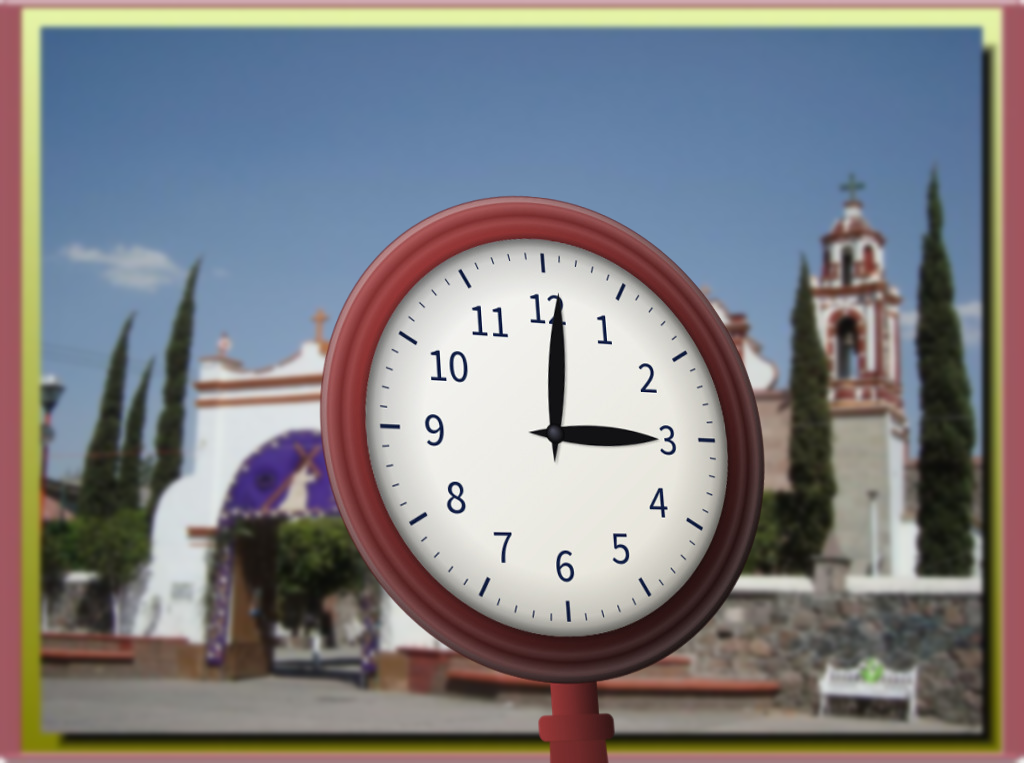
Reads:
h=3 m=1
